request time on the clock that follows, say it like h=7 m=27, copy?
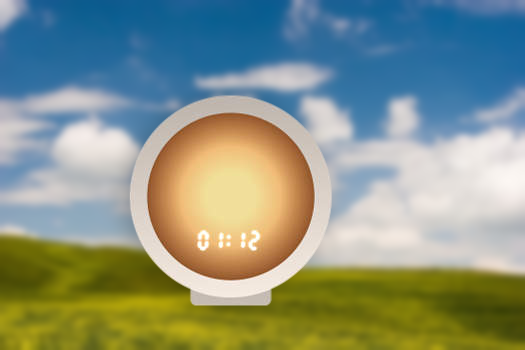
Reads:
h=1 m=12
